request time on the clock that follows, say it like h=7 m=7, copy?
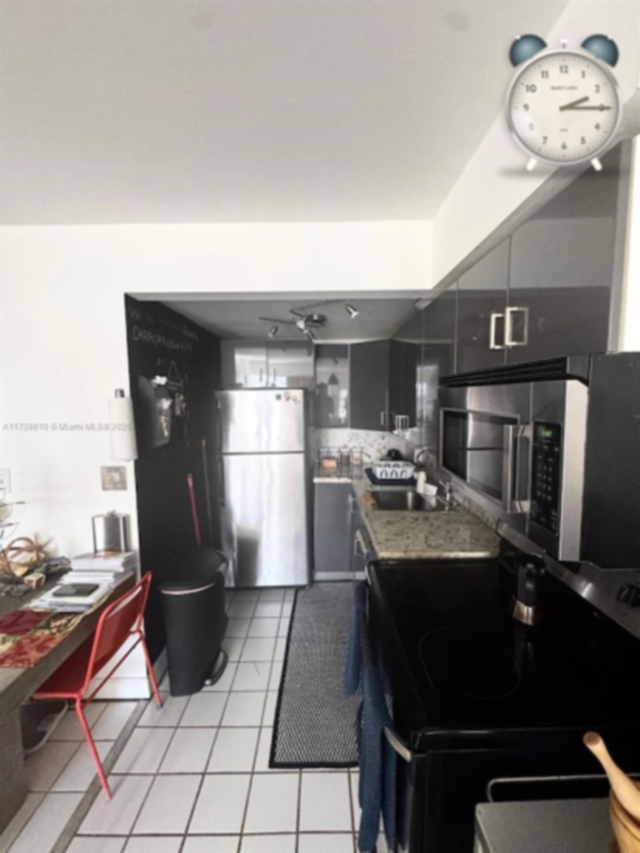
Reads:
h=2 m=15
